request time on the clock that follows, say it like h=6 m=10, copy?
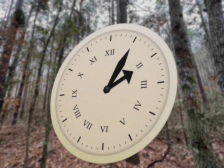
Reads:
h=2 m=5
